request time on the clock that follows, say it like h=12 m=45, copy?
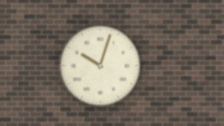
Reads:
h=10 m=3
